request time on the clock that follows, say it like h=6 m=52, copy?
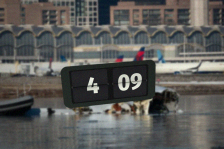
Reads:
h=4 m=9
